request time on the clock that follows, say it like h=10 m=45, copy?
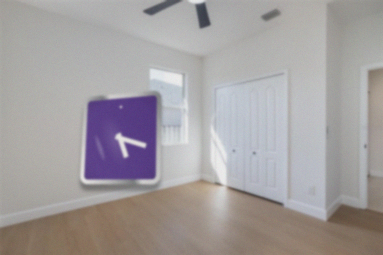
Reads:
h=5 m=18
